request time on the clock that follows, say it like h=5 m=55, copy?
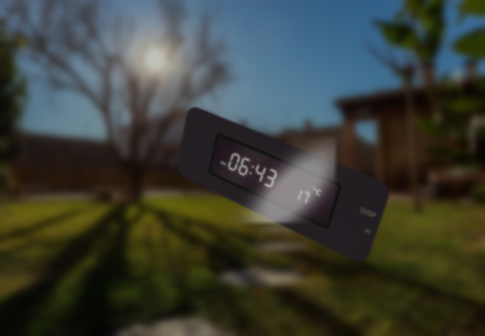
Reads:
h=6 m=43
